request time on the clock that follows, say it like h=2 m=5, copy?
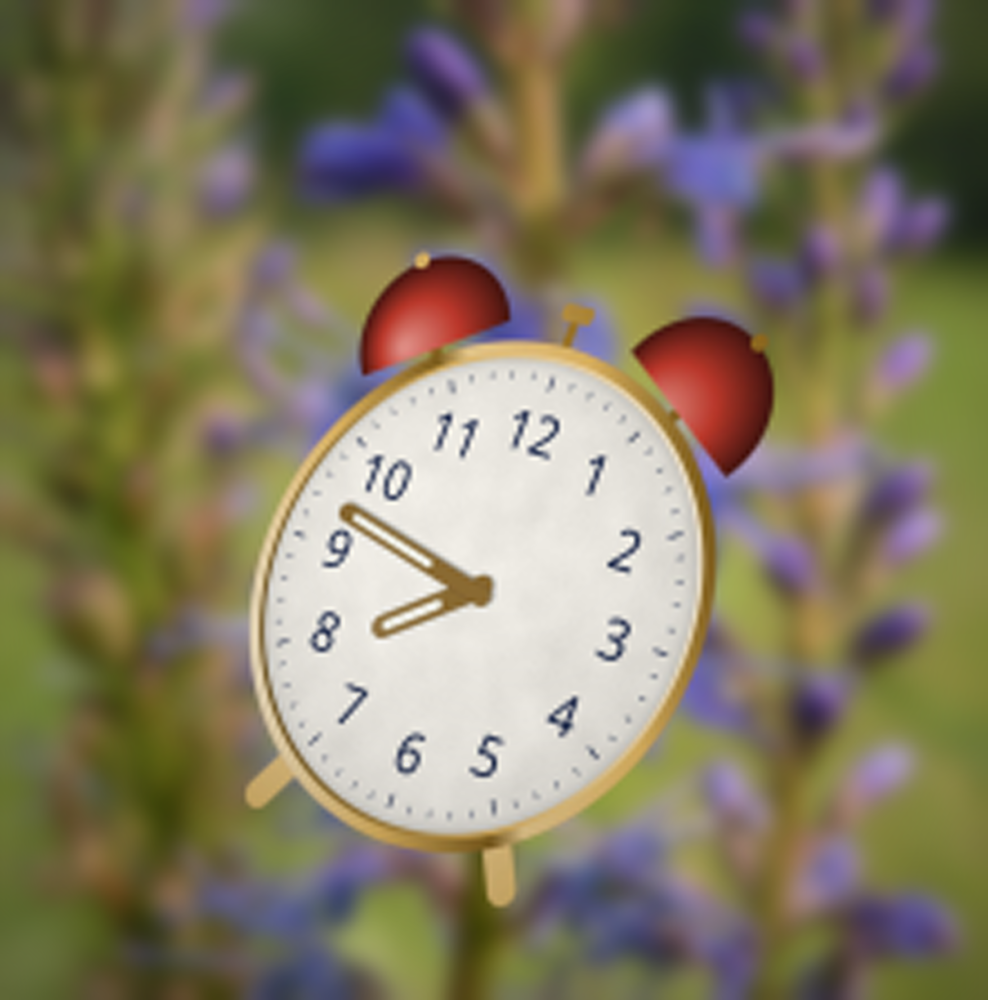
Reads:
h=7 m=47
